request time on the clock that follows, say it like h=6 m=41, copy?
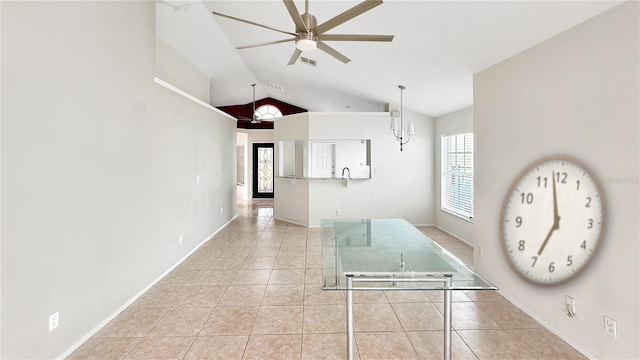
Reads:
h=6 m=58
